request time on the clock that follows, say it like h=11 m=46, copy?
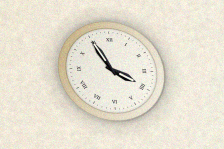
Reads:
h=3 m=55
